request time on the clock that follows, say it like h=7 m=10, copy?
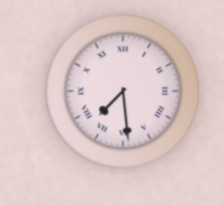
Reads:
h=7 m=29
